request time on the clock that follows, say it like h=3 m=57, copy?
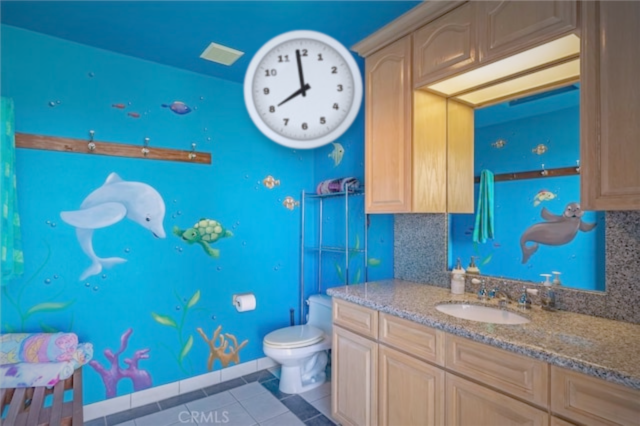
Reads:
h=7 m=59
